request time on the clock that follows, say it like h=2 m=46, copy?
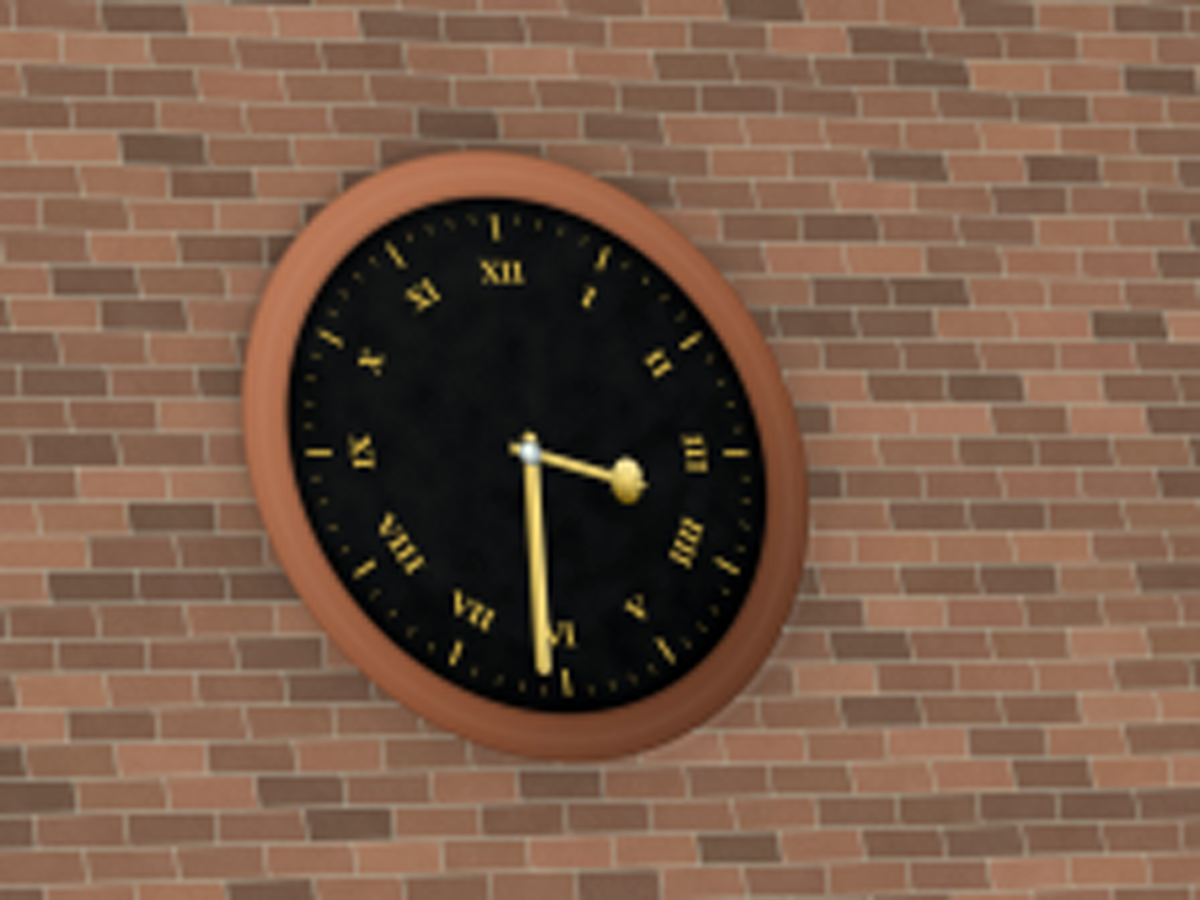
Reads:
h=3 m=31
